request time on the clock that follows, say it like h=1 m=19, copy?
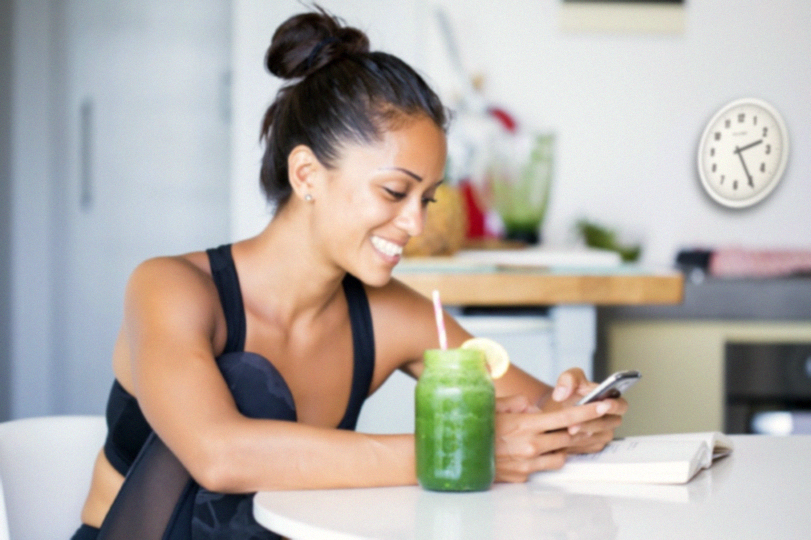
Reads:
h=2 m=25
